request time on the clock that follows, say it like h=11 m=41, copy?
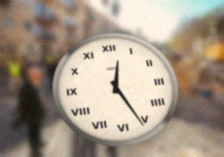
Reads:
h=12 m=26
